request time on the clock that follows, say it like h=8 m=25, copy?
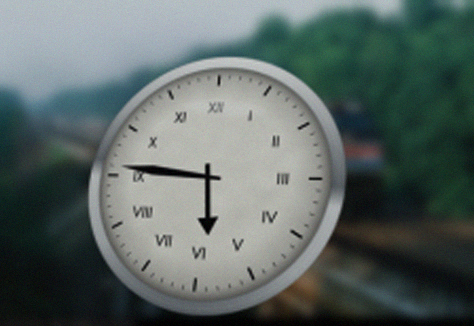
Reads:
h=5 m=46
